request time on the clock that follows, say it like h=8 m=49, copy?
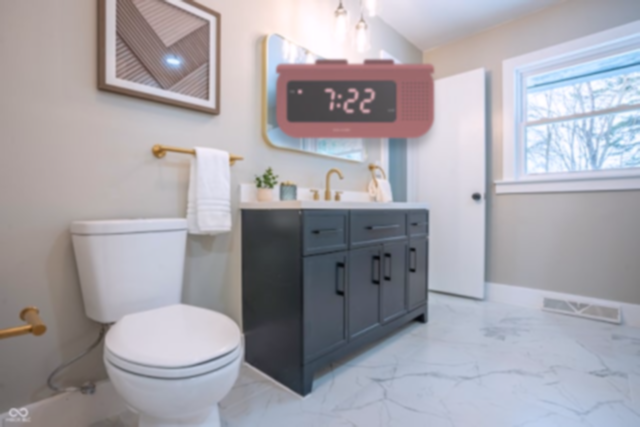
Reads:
h=7 m=22
